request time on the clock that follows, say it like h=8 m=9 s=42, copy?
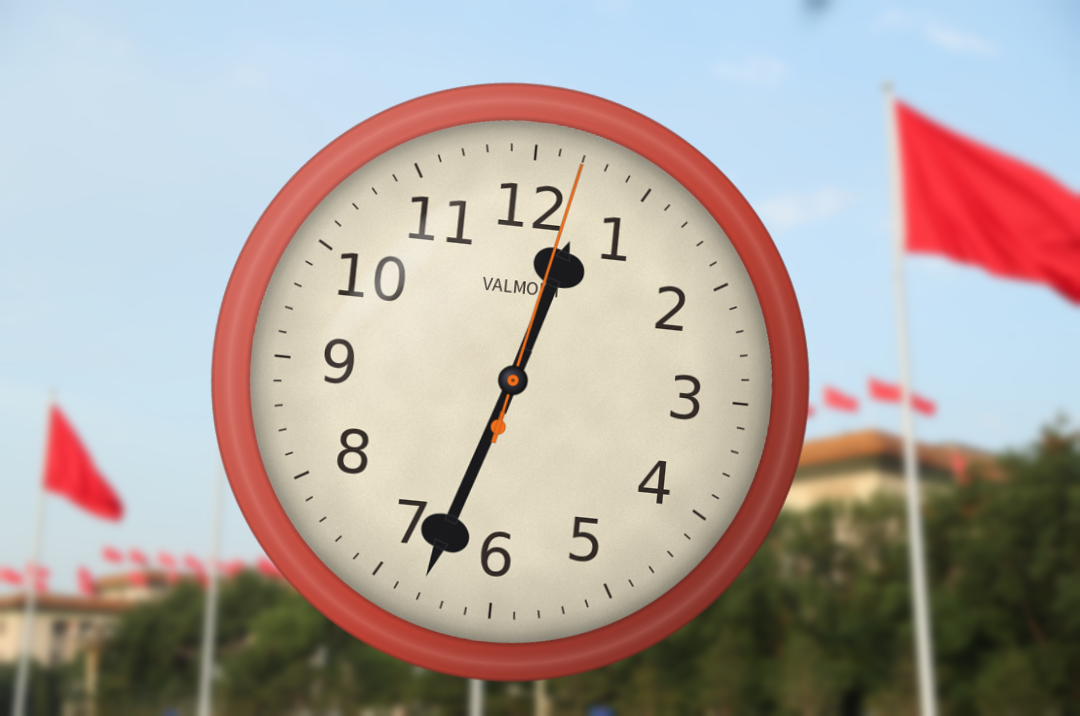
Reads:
h=12 m=33 s=2
